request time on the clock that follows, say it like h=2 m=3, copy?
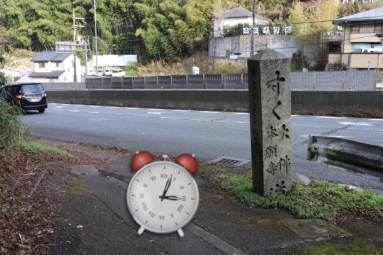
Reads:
h=3 m=3
